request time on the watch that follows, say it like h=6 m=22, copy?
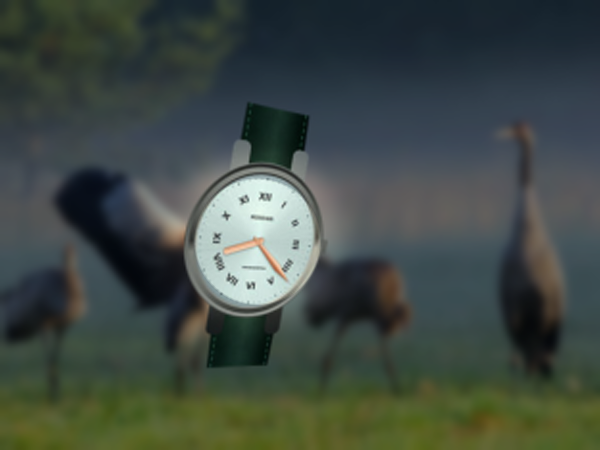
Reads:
h=8 m=22
